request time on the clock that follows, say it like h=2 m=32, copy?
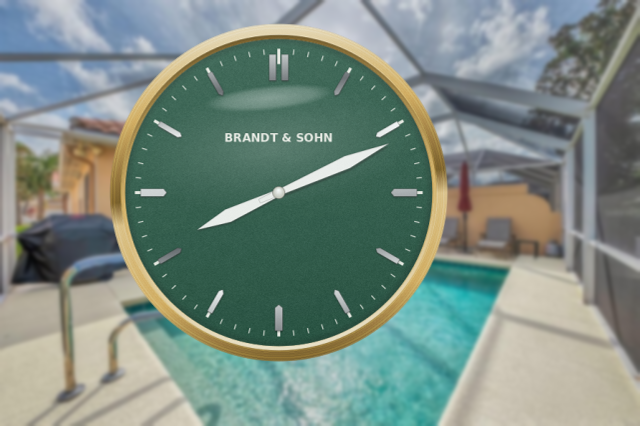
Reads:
h=8 m=11
